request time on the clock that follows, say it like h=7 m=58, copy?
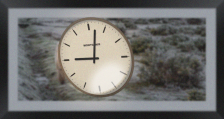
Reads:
h=9 m=2
